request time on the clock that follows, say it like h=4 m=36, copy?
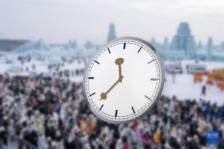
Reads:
h=11 m=37
